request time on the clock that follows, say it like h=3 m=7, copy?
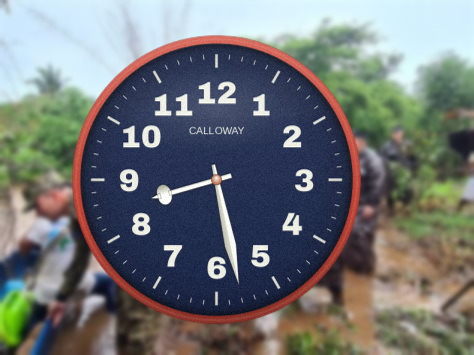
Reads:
h=8 m=28
